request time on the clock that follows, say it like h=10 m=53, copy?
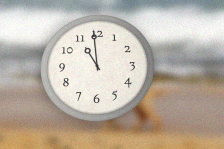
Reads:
h=10 m=59
